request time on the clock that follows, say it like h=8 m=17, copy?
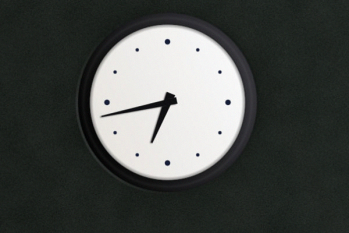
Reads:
h=6 m=43
